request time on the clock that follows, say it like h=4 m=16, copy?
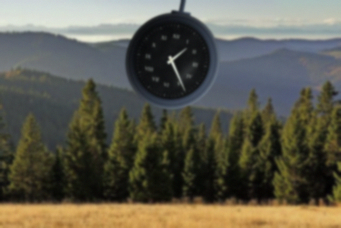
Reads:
h=1 m=24
